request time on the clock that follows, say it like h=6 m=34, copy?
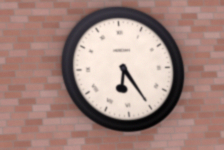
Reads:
h=6 m=25
